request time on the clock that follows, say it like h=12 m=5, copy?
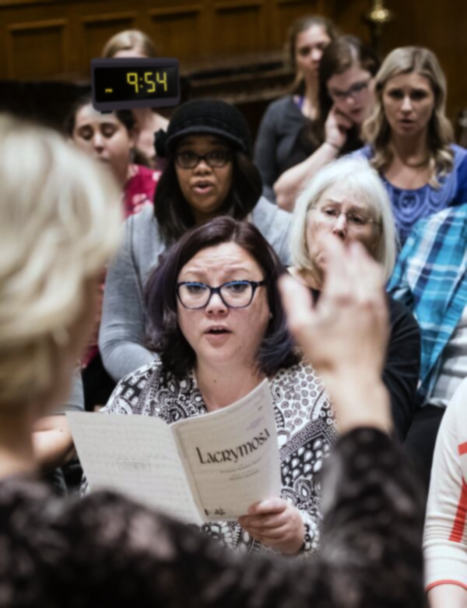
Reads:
h=9 m=54
